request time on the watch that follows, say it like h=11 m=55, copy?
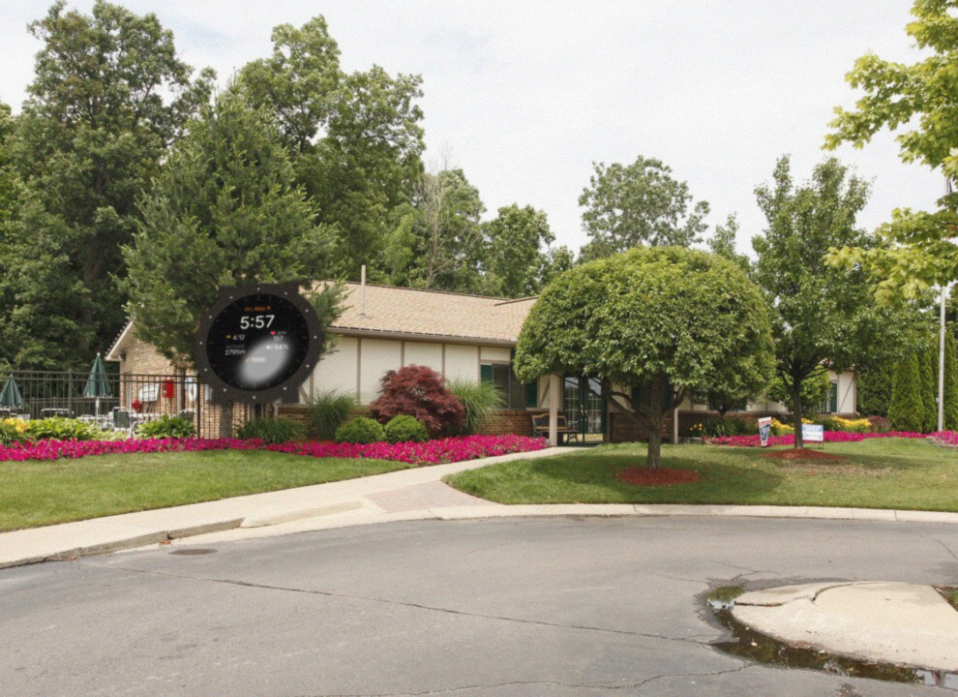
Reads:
h=5 m=57
